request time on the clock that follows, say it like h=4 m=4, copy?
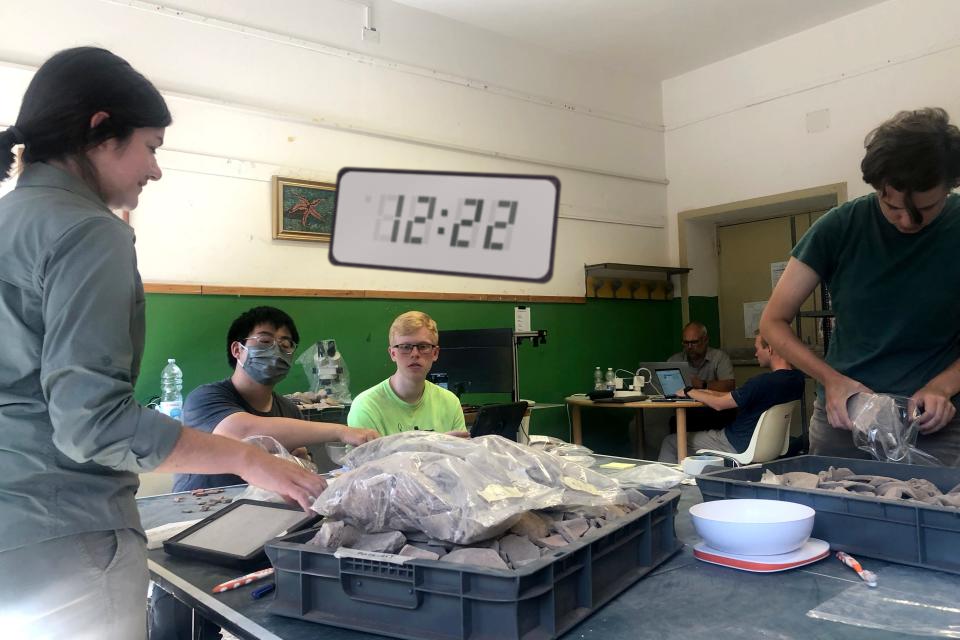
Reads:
h=12 m=22
